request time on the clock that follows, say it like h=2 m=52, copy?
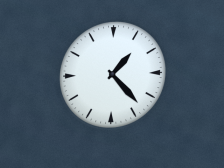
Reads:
h=1 m=23
